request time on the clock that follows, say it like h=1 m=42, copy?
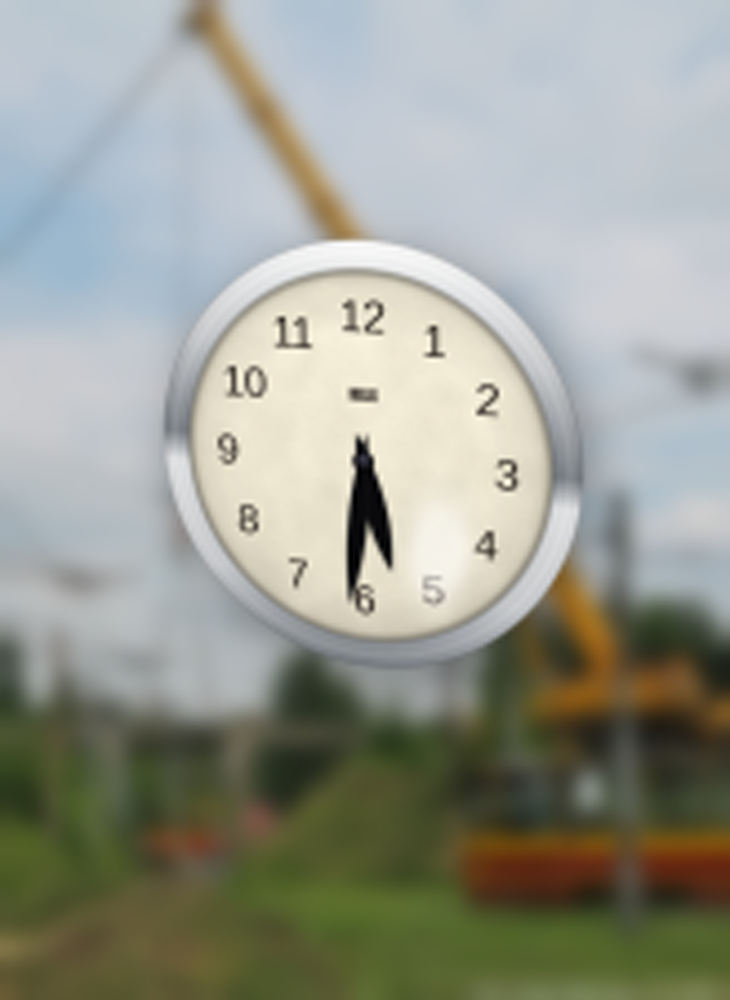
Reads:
h=5 m=31
